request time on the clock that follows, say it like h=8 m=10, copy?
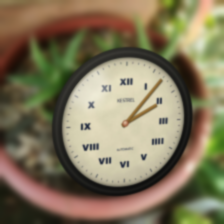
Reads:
h=2 m=7
